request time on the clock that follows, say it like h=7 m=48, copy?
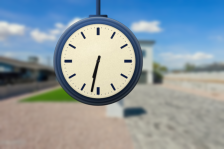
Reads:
h=6 m=32
